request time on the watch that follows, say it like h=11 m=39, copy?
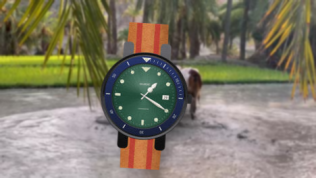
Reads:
h=1 m=20
